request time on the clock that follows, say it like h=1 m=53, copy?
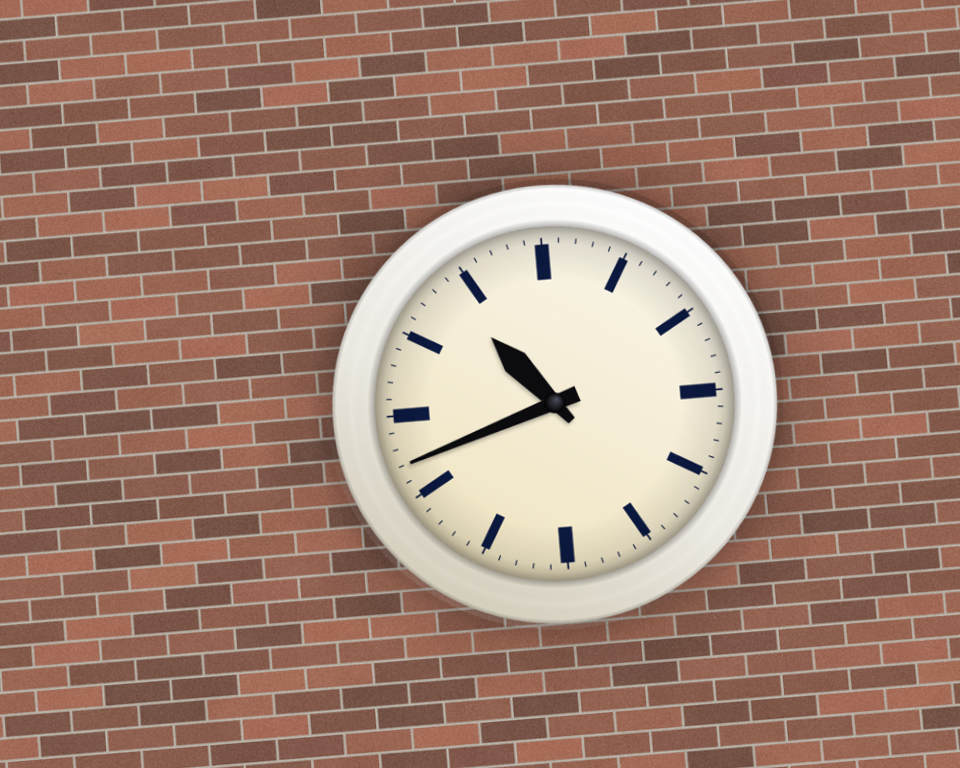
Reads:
h=10 m=42
